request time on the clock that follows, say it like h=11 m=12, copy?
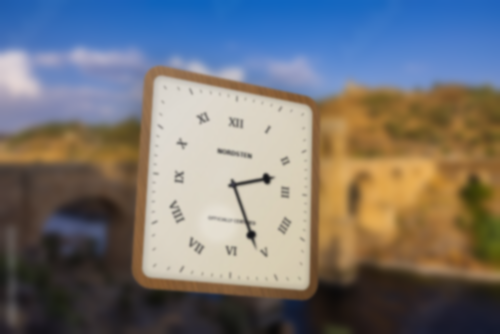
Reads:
h=2 m=26
